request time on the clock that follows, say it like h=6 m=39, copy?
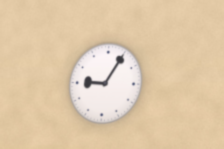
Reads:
h=9 m=5
